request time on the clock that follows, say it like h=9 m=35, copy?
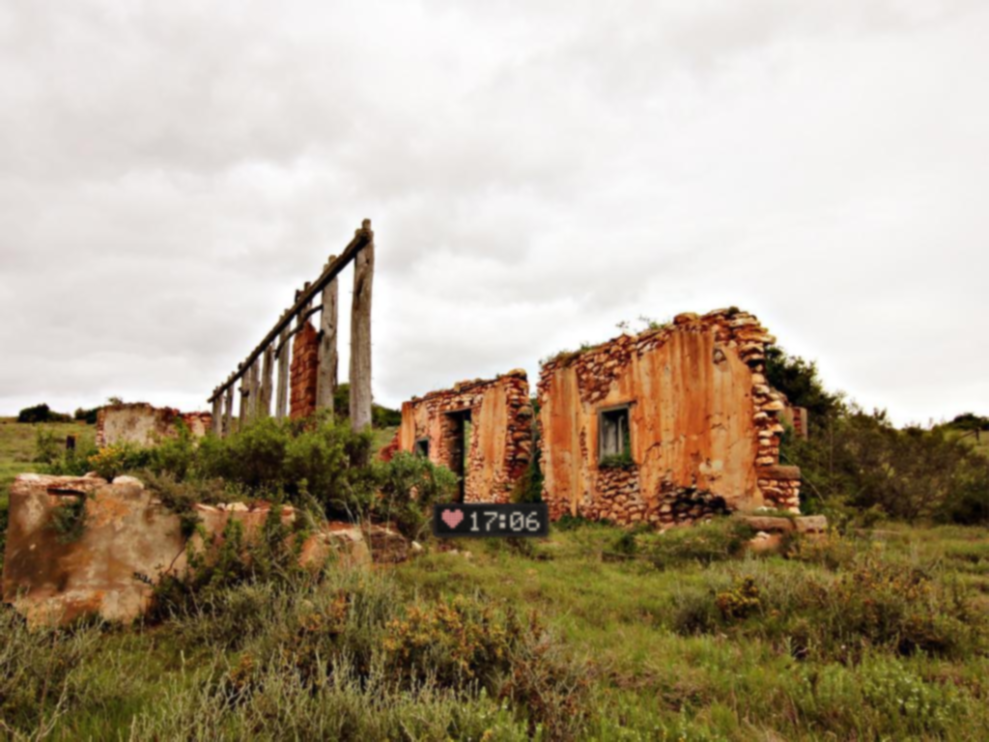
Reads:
h=17 m=6
